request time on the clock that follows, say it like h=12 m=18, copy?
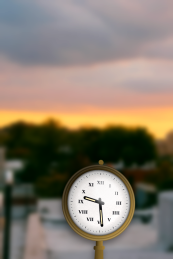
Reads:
h=9 m=29
